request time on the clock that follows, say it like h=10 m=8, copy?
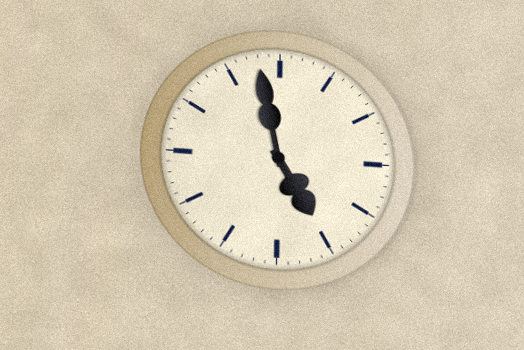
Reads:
h=4 m=58
